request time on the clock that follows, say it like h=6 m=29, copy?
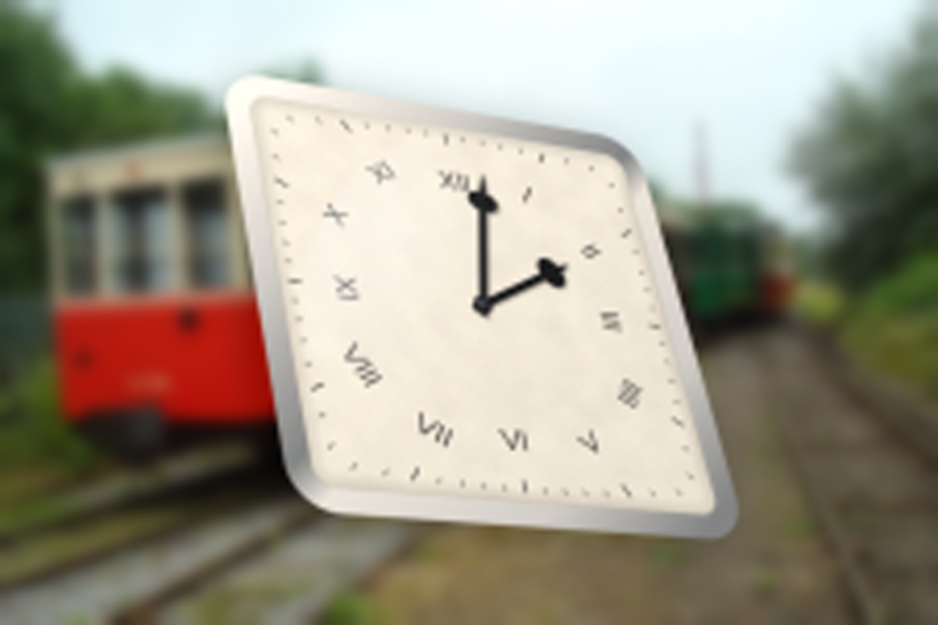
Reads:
h=2 m=2
